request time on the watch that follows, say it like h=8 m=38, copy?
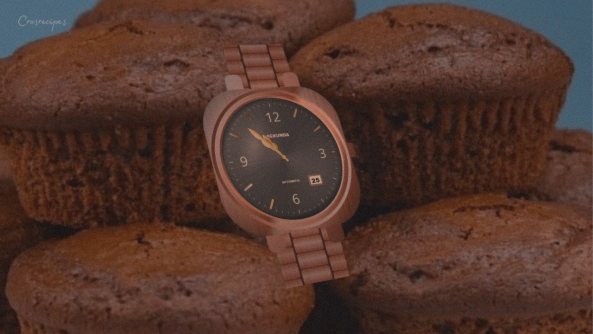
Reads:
h=10 m=53
